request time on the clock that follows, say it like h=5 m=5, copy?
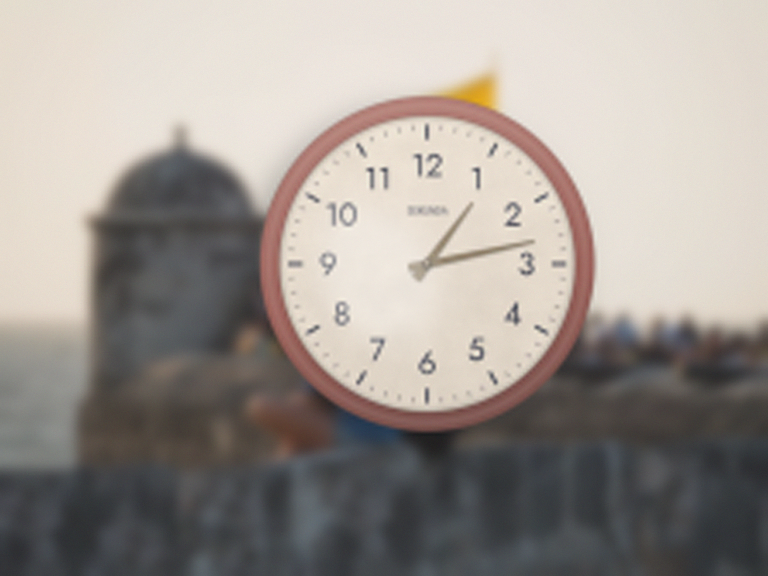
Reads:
h=1 m=13
